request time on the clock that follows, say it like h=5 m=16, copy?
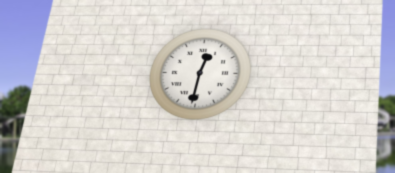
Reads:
h=12 m=31
